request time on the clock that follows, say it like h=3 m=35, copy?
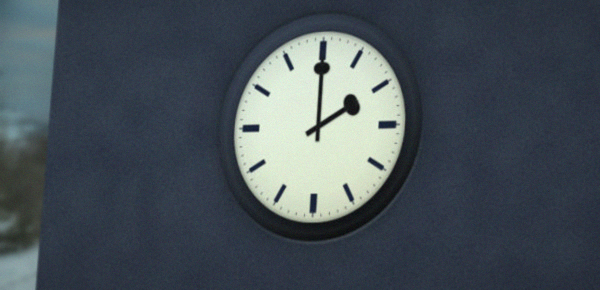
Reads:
h=2 m=0
